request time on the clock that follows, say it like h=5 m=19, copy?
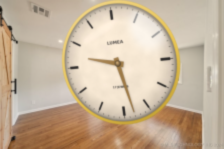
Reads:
h=9 m=28
